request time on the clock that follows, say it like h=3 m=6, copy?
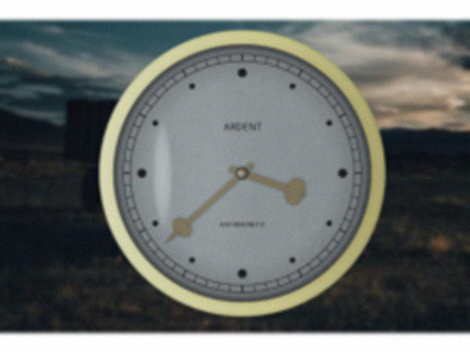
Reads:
h=3 m=38
